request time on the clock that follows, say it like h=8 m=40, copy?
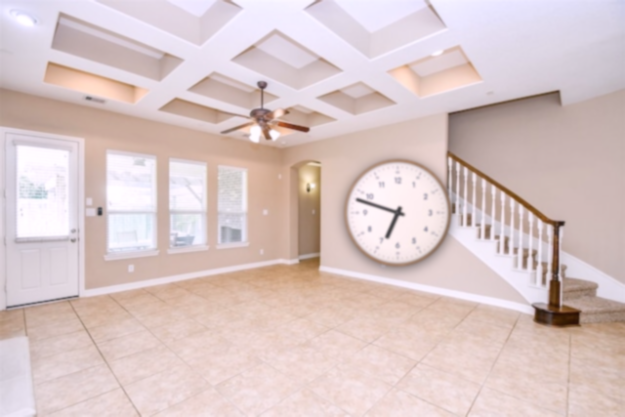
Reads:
h=6 m=48
